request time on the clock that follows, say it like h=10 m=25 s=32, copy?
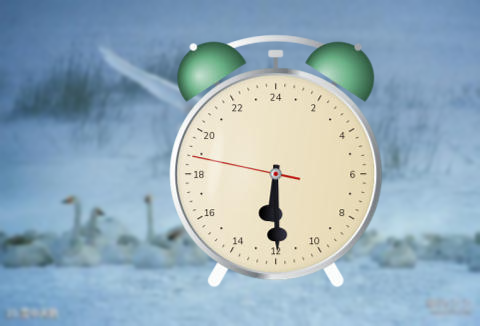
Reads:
h=12 m=29 s=47
